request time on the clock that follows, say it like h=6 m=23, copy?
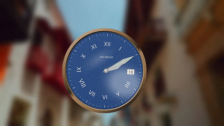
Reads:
h=2 m=10
